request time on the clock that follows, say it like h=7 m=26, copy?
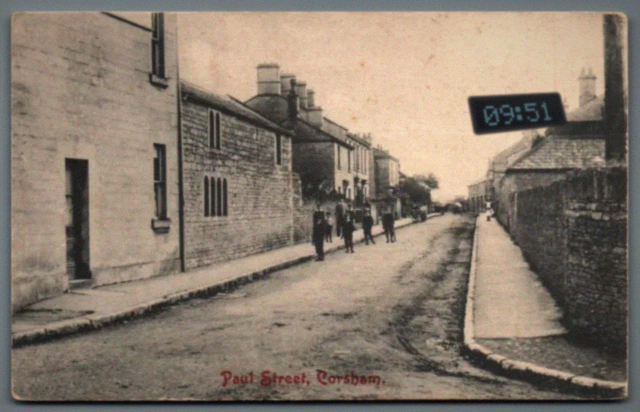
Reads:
h=9 m=51
